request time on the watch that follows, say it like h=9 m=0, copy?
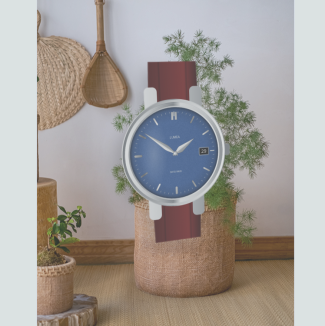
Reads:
h=1 m=51
